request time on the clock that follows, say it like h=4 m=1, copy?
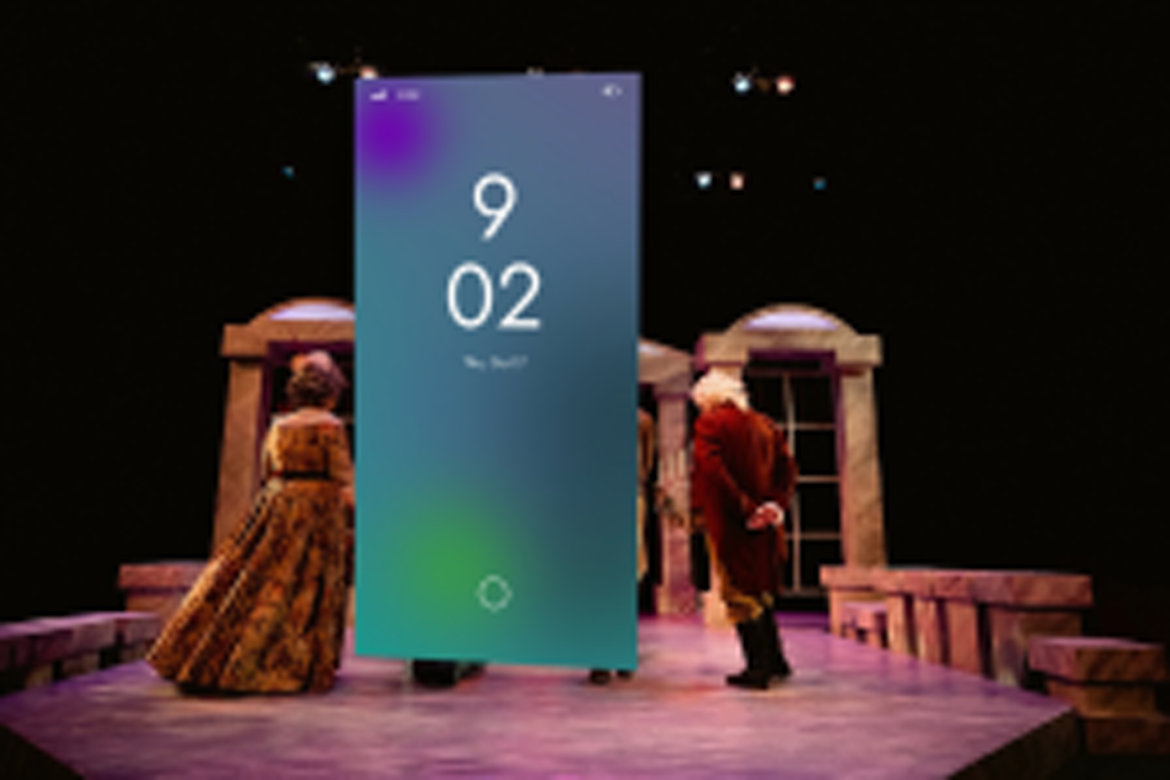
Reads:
h=9 m=2
